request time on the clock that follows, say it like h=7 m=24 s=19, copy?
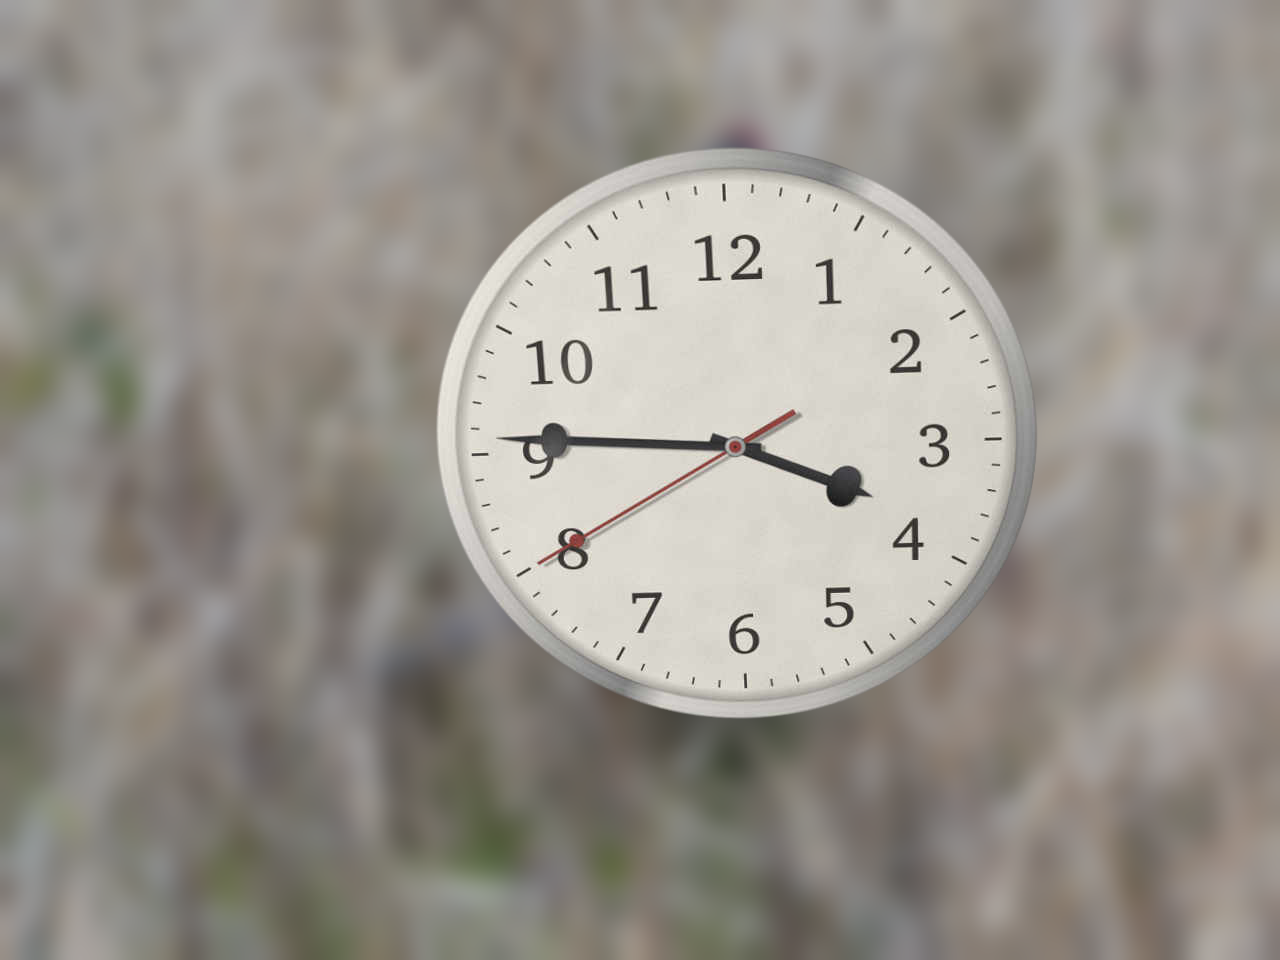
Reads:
h=3 m=45 s=40
